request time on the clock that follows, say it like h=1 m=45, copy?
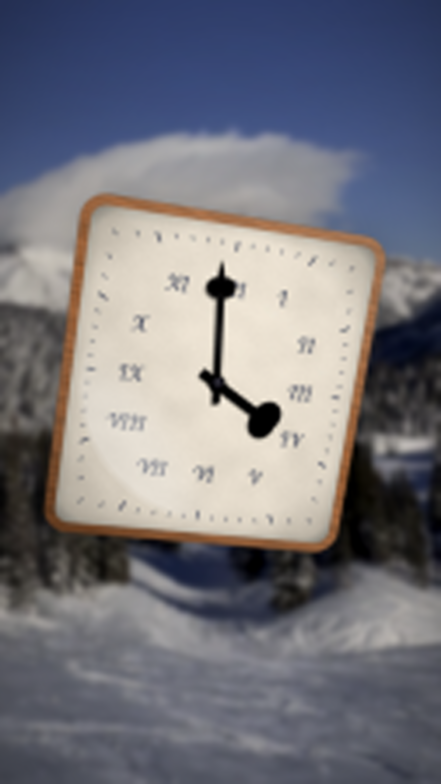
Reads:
h=3 m=59
